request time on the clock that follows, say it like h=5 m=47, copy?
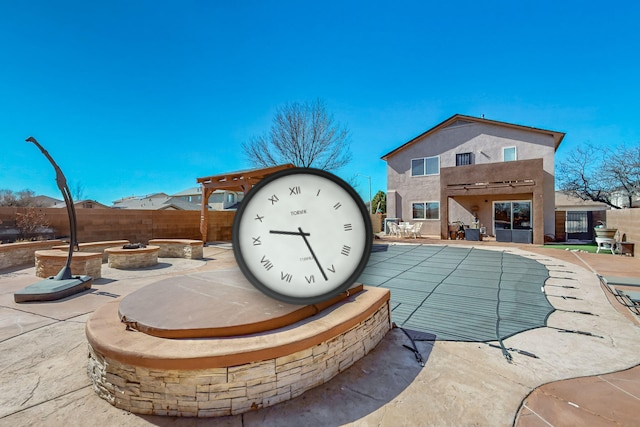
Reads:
h=9 m=27
